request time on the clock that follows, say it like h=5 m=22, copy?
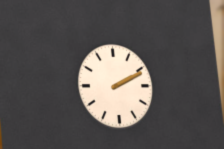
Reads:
h=2 m=11
